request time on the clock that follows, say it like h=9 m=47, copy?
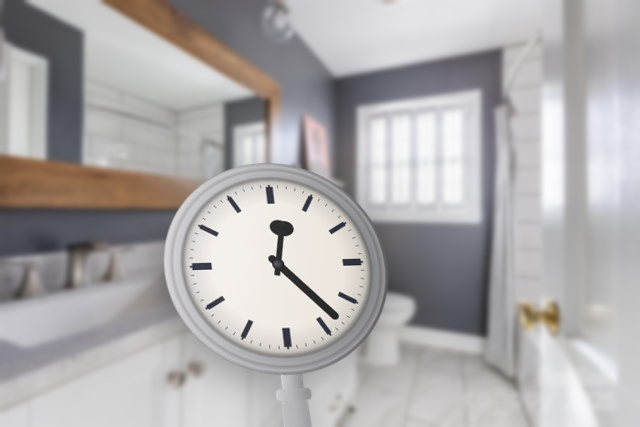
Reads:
h=12 m=23
